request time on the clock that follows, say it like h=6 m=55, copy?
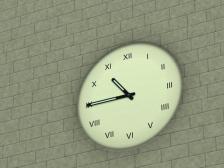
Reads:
h=10 m=45
